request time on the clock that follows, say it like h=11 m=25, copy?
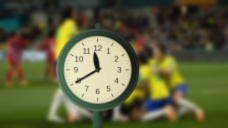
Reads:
h=11 m=40
